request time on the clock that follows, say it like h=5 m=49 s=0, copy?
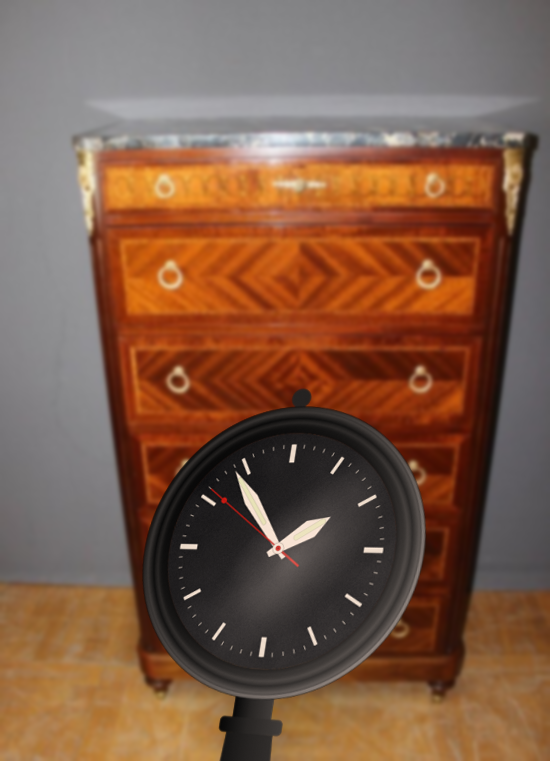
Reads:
h=1 m=53 s=51
